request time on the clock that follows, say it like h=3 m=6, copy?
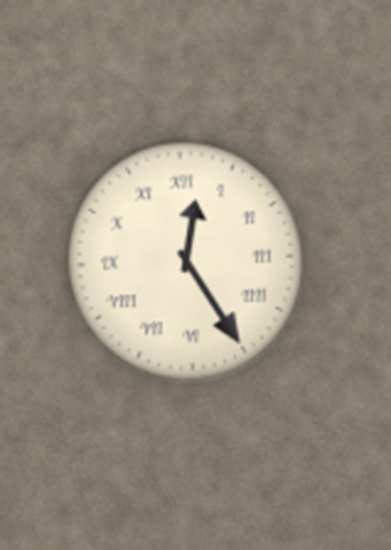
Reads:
h=12 m=25
